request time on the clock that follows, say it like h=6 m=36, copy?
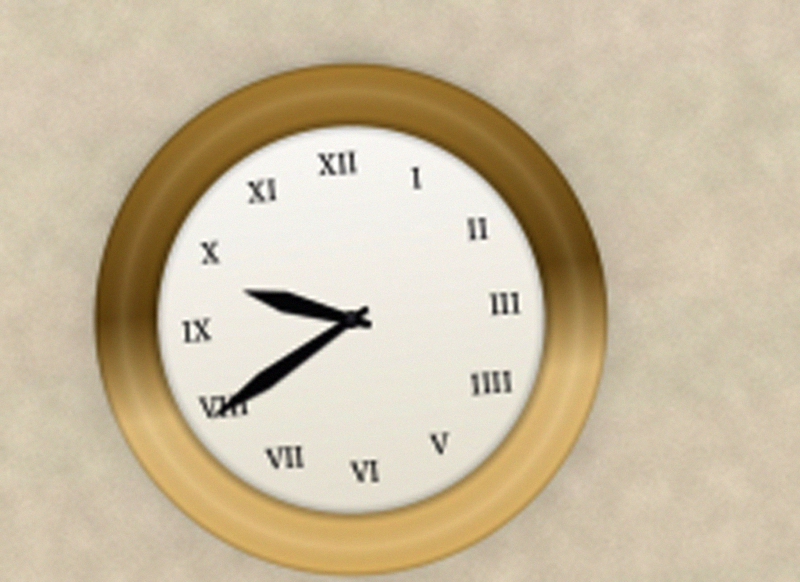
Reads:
h=9 m=40
